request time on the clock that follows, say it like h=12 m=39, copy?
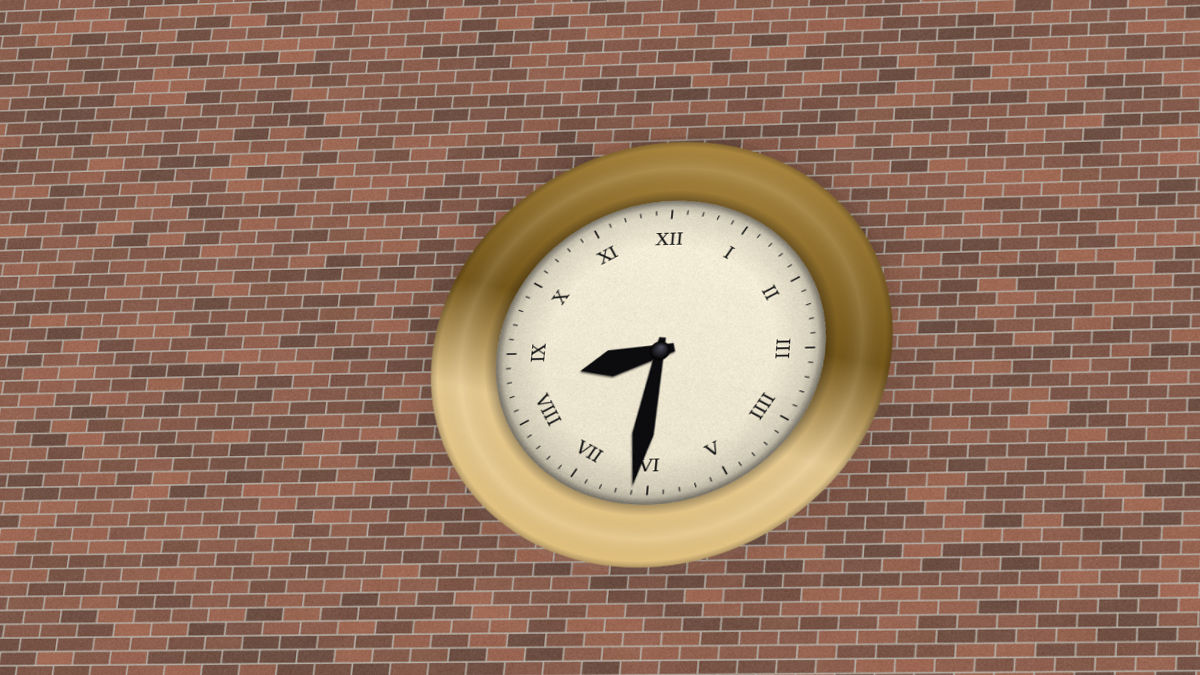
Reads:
h=8 m=31
